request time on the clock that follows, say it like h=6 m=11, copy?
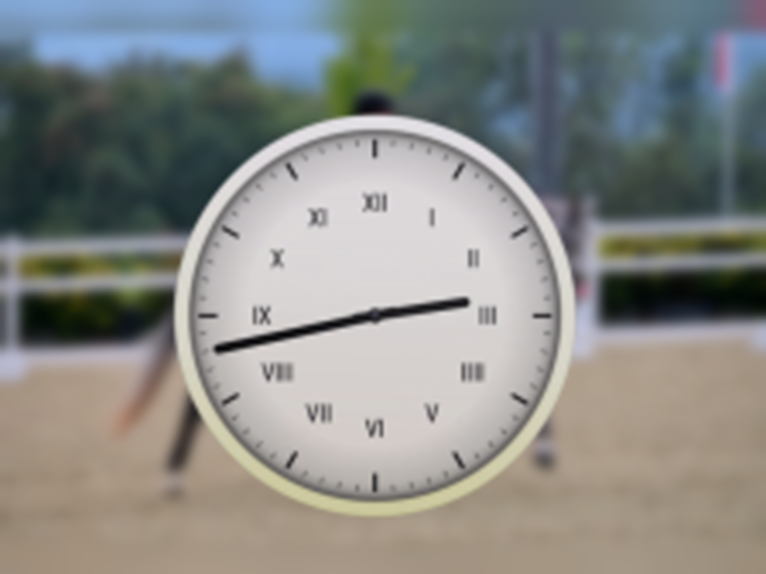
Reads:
h=2 m=43
